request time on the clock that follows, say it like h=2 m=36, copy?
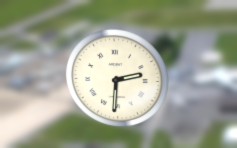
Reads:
h=2 m=31
